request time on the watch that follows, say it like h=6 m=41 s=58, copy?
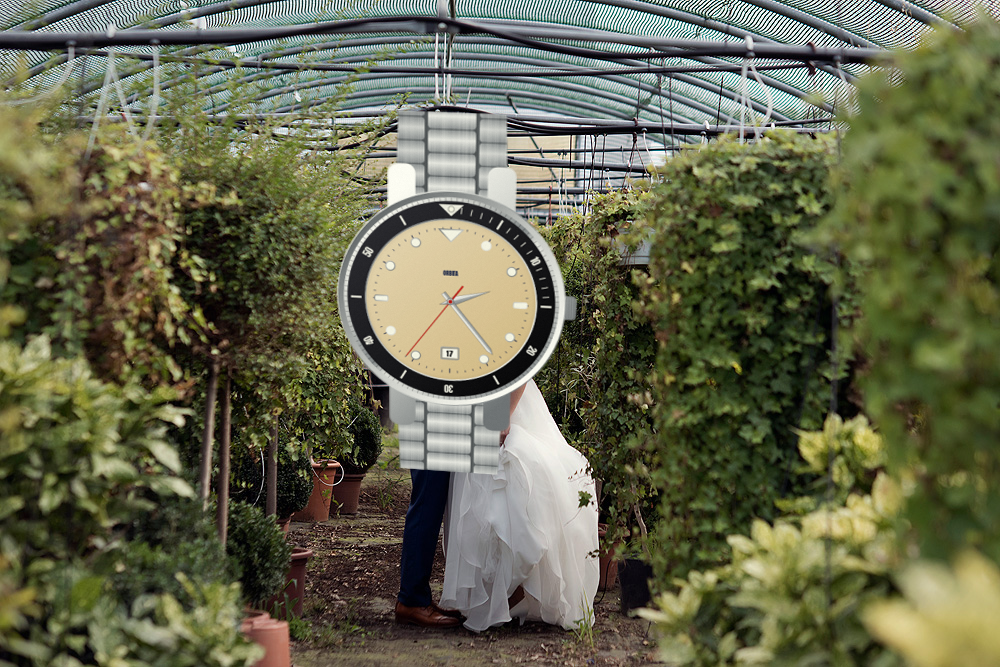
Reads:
h=2 m=23 s=36
